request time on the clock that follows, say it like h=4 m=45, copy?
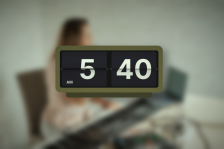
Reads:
h=5 m=40
